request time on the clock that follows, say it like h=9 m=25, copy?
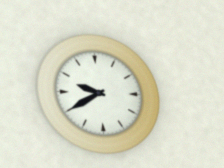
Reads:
h=9 m=40
